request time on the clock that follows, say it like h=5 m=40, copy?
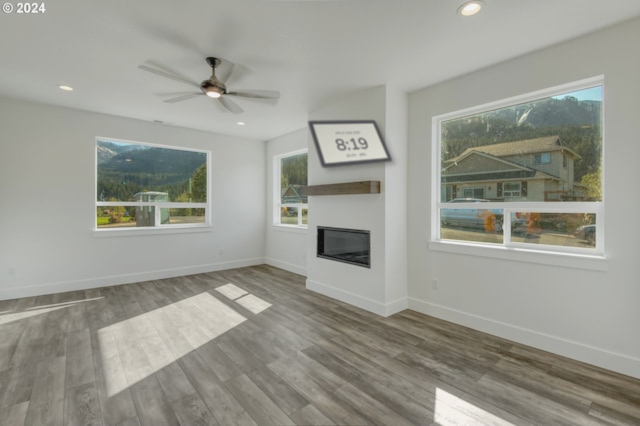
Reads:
h=8 m=19
